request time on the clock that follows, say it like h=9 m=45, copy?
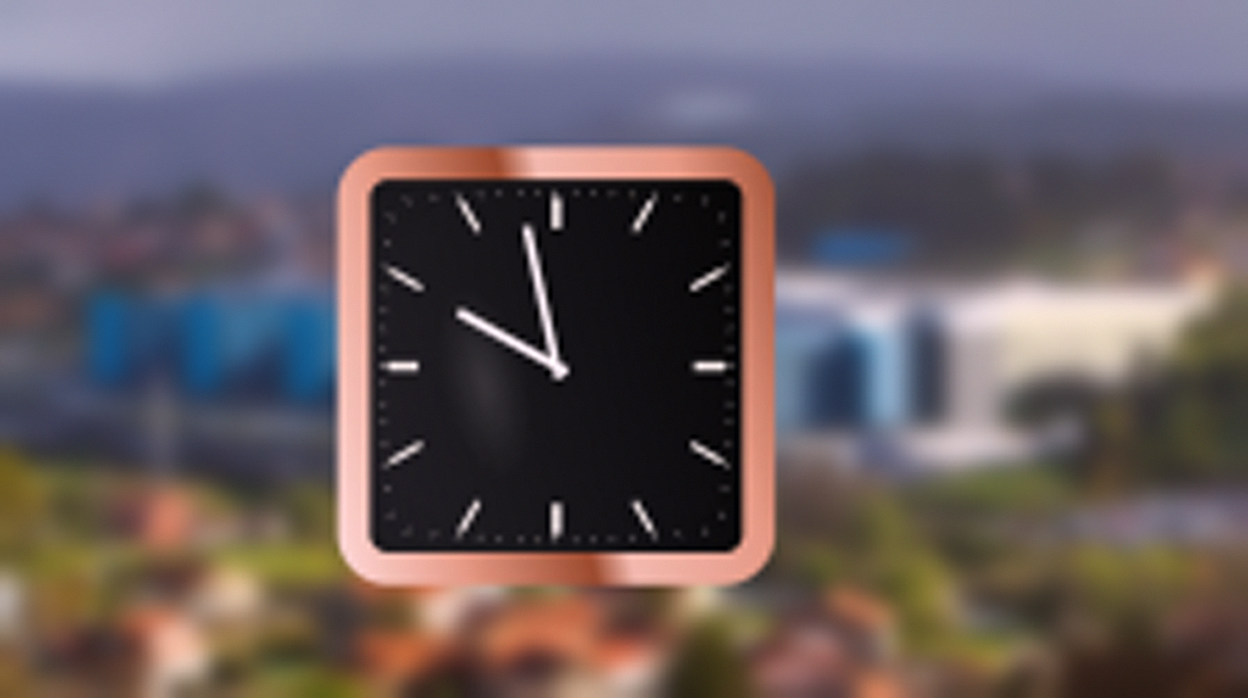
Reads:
h=9 m=58
